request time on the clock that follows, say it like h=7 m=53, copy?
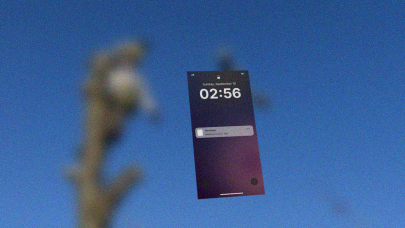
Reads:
h=2 m=56
